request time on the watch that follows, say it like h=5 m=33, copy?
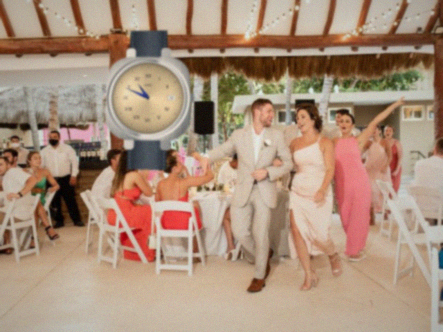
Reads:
h=10 m=49
